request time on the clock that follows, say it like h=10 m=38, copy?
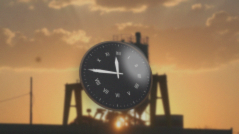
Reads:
h=11 m=45
